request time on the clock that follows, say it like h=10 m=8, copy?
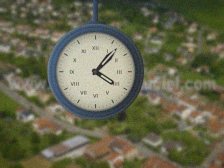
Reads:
h=4 m=7
